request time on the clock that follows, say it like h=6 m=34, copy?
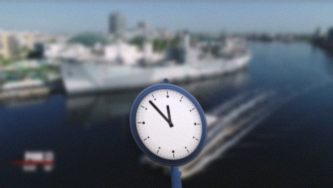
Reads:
h=11 m=53
